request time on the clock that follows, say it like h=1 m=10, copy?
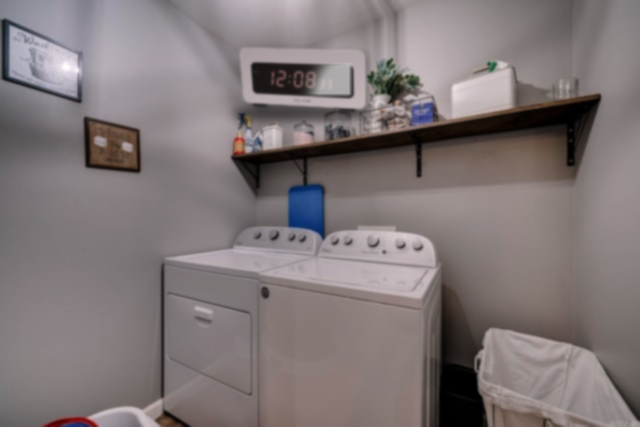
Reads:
h=12 m=8
